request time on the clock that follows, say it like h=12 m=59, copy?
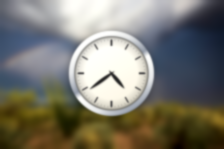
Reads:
h=4 m=39
